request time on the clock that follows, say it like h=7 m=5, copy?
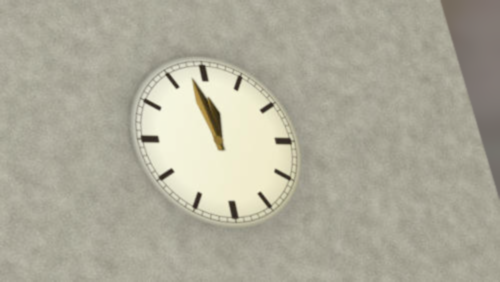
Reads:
h=11 m=58
